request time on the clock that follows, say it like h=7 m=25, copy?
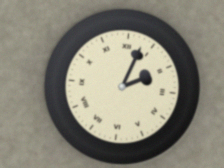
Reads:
h=2 m=3
